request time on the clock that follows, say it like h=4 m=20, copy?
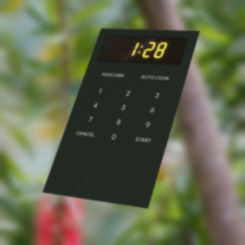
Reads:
h=1 m=28
